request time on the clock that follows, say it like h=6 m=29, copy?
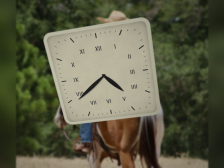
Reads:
h=4 m=39
